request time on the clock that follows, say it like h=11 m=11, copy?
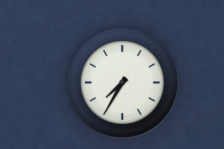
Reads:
h=7 m=35
